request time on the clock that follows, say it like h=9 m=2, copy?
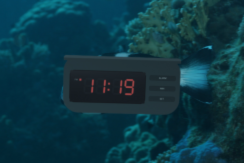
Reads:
h=11 m=19
